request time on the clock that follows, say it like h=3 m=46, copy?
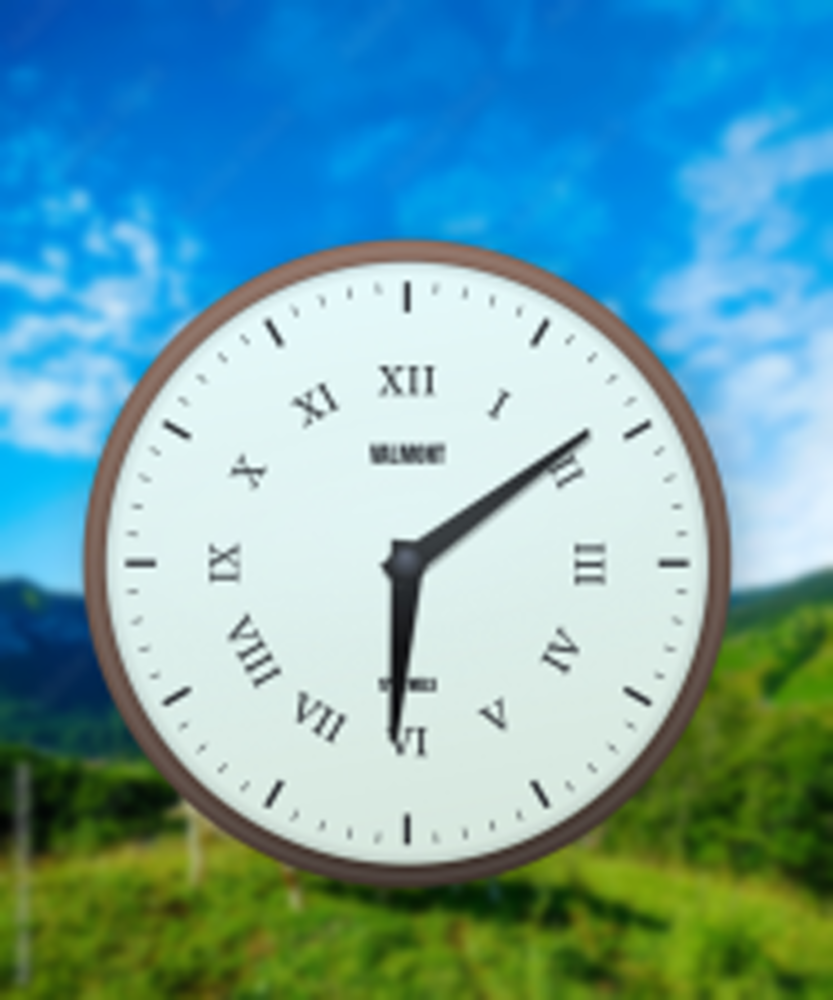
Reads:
h=6 m=9
